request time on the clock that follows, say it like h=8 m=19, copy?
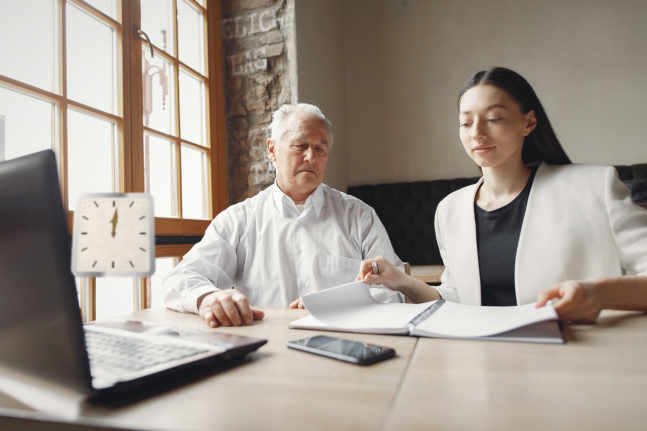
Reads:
h=12 m=1
